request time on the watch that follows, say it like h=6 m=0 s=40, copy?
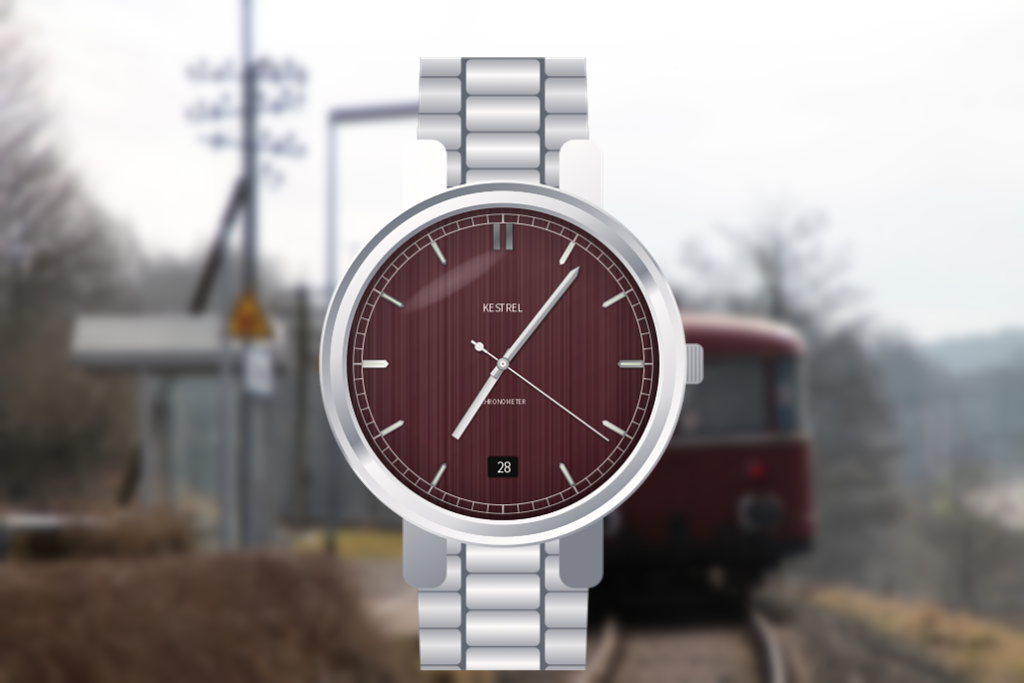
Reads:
h=7 m=6 s=21
